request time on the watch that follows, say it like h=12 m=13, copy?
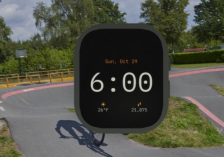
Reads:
h=6 m=0
